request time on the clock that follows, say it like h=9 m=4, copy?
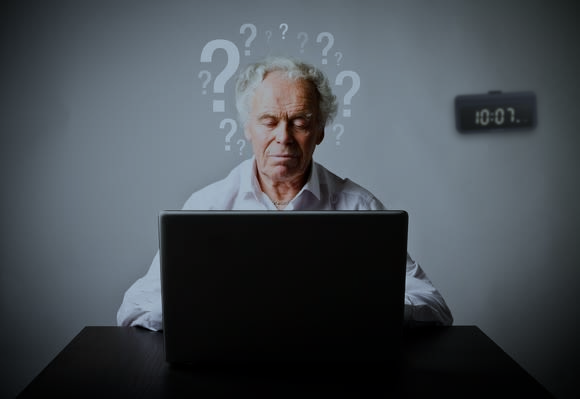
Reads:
h=10 m=7
